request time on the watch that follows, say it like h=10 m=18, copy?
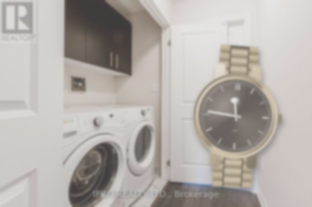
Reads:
h=11 m=46
